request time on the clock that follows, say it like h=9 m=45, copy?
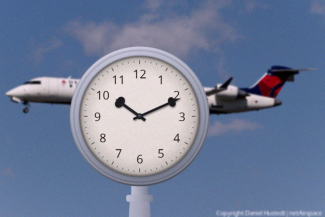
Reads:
h=10 m=11
